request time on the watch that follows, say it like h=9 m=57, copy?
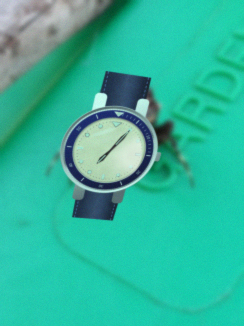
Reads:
h=7 m=5
